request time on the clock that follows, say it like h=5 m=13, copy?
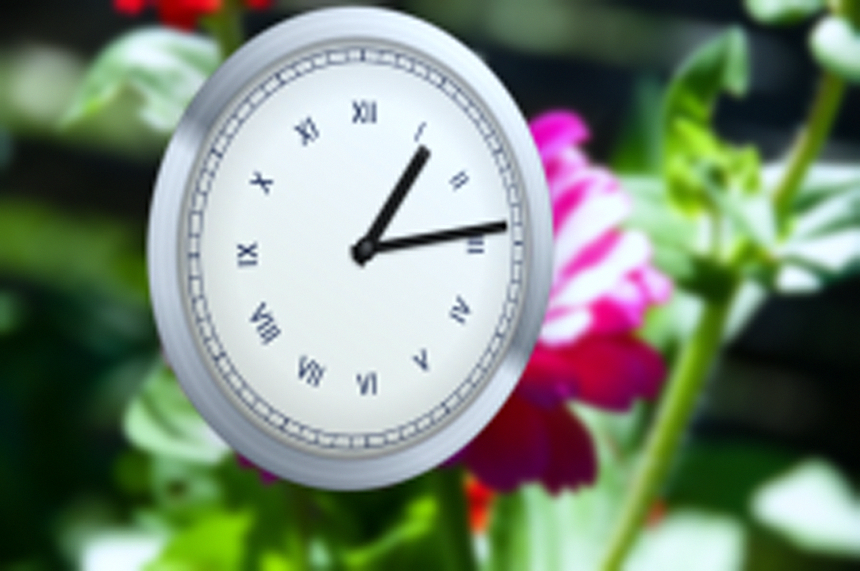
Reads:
h=1 m=14
